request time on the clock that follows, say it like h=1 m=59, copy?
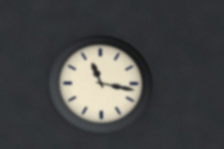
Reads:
h=11 m=17
